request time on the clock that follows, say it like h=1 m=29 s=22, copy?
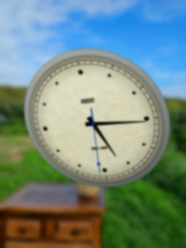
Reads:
h=5 m=15 s=31
